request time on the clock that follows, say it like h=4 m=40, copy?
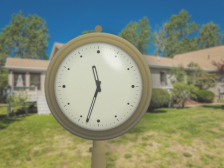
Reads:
h=11 m=33
